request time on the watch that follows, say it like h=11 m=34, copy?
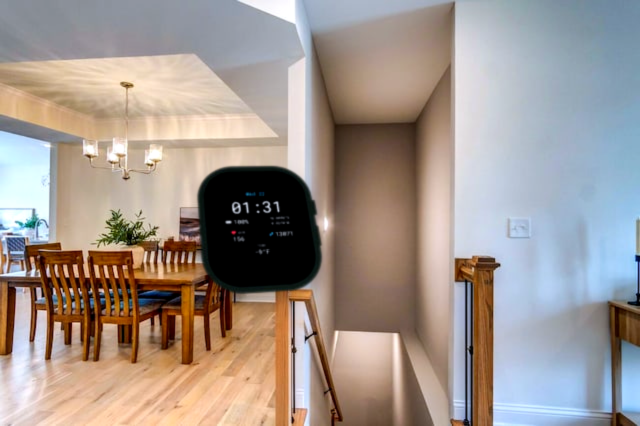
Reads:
h=1 m=31
